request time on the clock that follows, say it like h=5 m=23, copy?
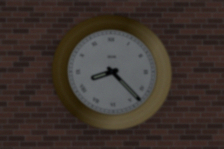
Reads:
h=8 m=23
